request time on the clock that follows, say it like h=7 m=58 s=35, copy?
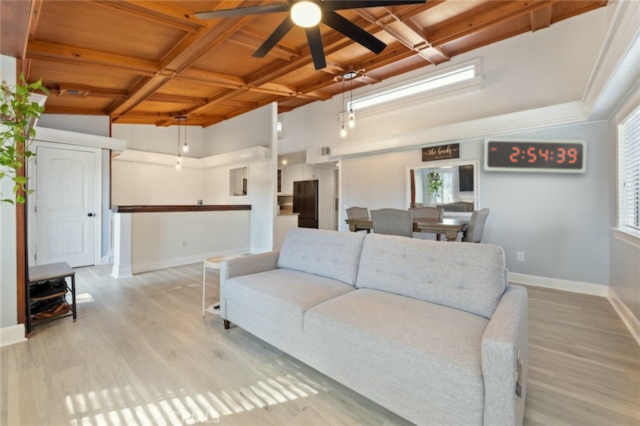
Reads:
h=2 m=54 s=39
